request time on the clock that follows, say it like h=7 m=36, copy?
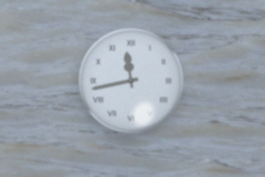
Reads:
h=11 m=43
